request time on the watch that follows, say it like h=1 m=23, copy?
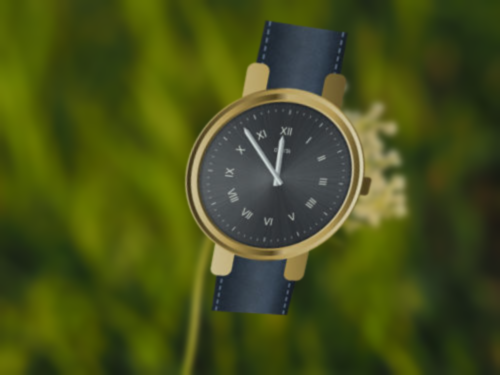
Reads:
h=11 m=53
